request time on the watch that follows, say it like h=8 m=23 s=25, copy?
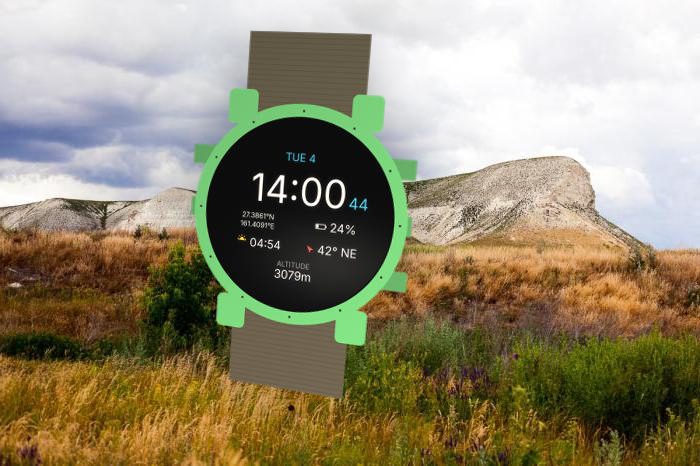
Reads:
h=14 m=0 s=44
